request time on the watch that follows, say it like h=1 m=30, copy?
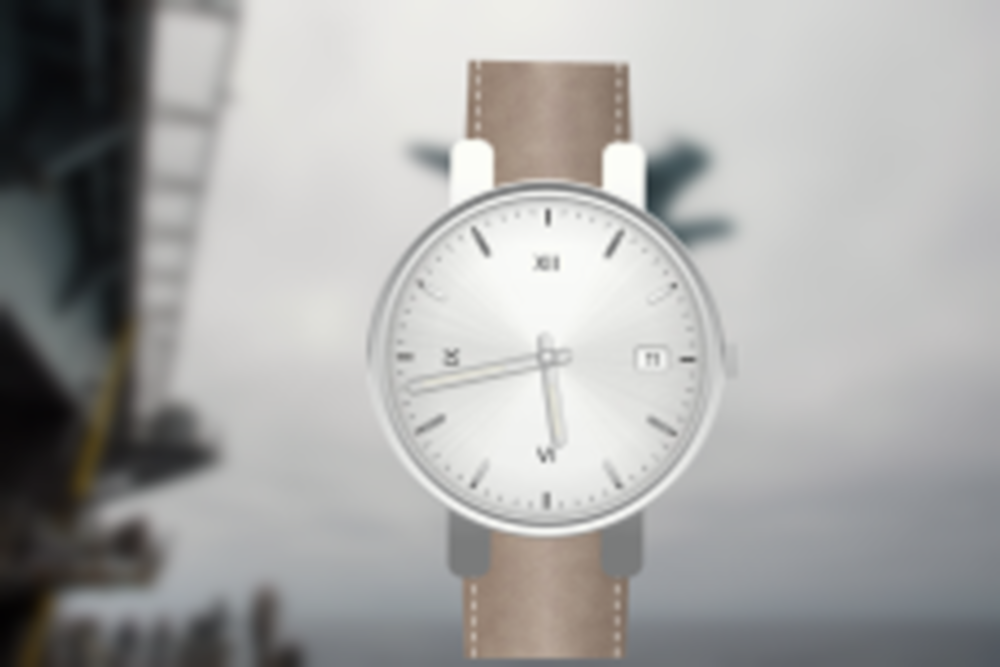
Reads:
h=5 m=43
